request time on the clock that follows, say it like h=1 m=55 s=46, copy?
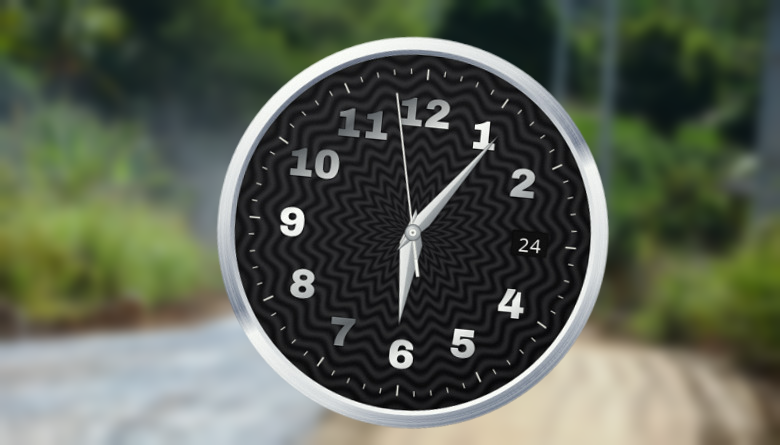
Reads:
h=6 m=5 s=58
